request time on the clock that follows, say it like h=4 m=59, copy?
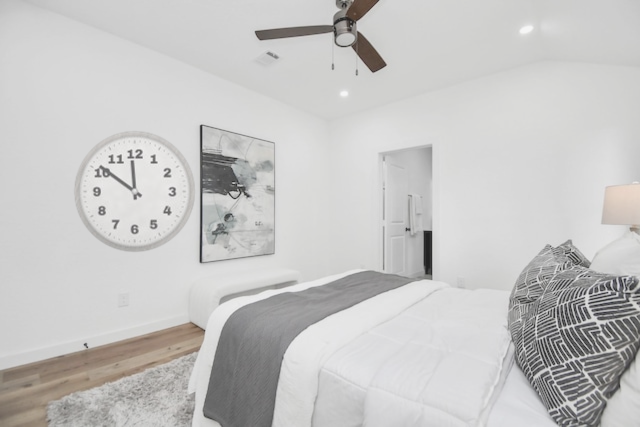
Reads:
h=11 m=51
